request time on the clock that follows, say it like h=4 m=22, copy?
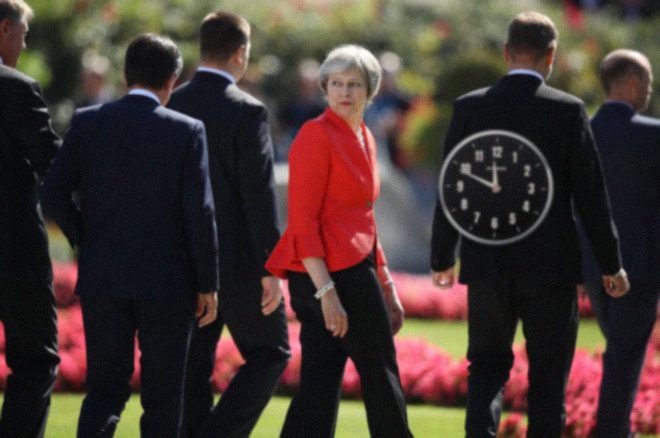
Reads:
h=11 m=49
